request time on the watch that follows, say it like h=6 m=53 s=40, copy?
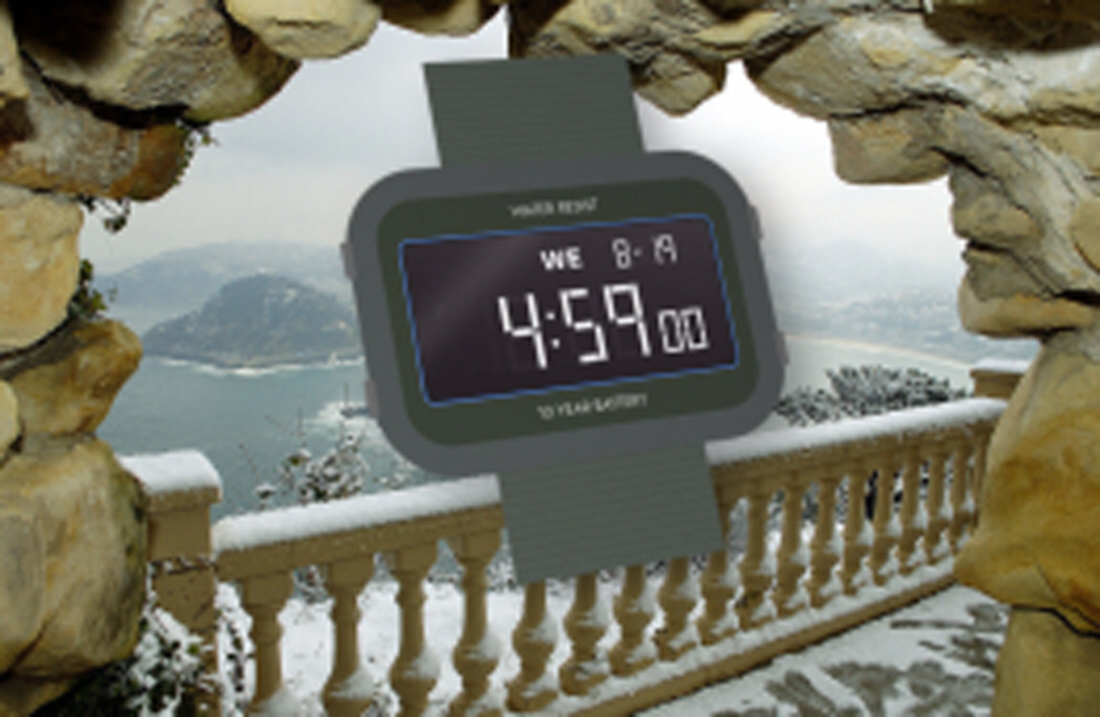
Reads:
h=4 m=59 s=0
